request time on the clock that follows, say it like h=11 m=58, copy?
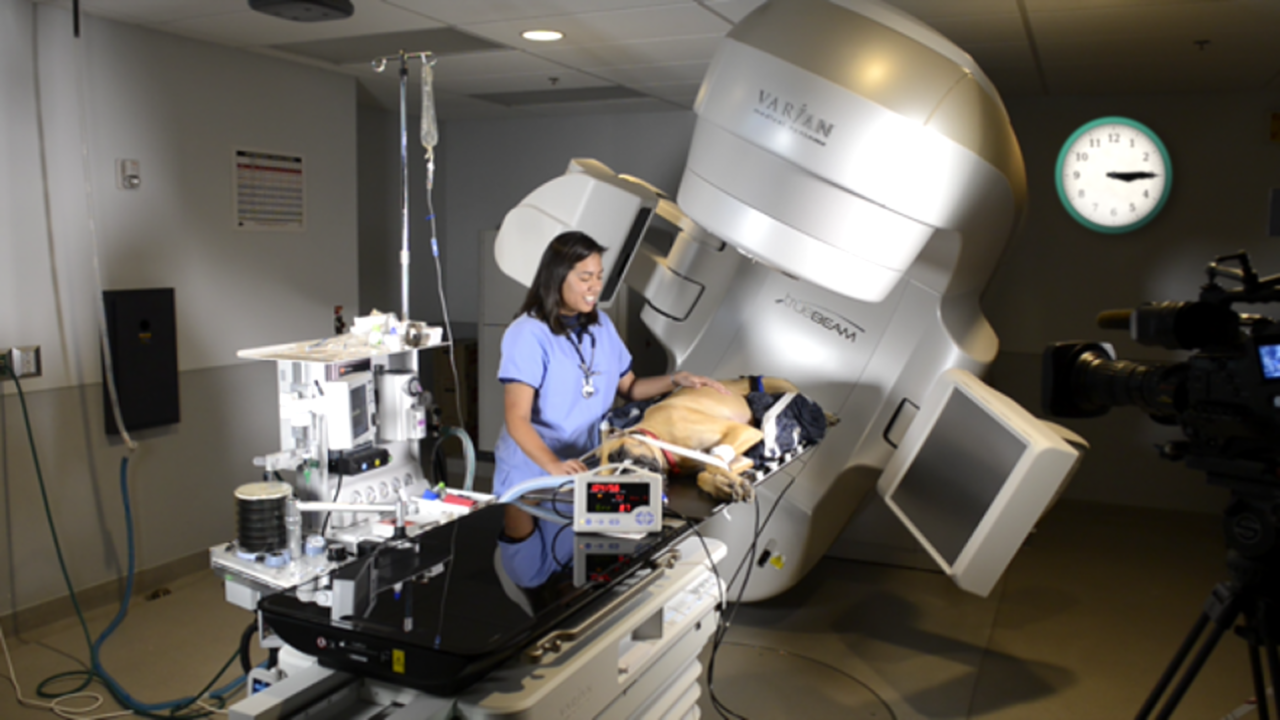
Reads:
h=3 m=15
